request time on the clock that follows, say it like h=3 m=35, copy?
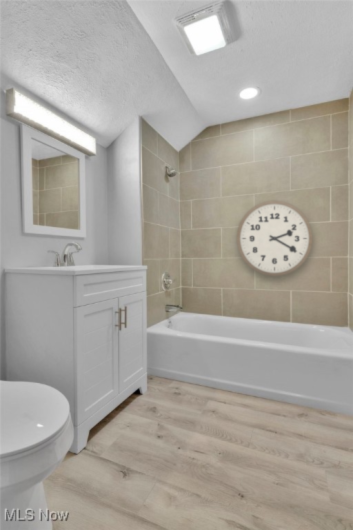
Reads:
h=2 m=20
